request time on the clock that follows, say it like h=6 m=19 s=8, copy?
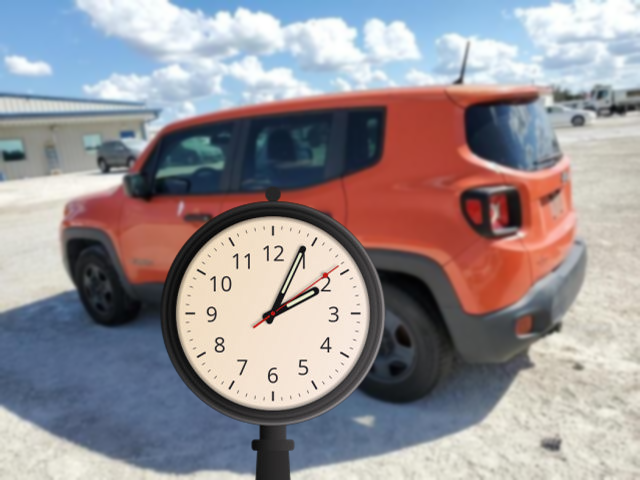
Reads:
h=2 m=4 s=9
